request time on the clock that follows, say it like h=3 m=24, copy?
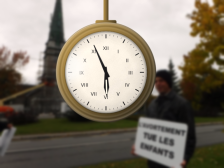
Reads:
h=5 m=56
